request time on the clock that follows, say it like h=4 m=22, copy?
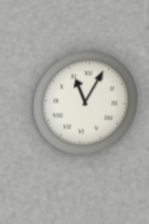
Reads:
h=11 m=4
